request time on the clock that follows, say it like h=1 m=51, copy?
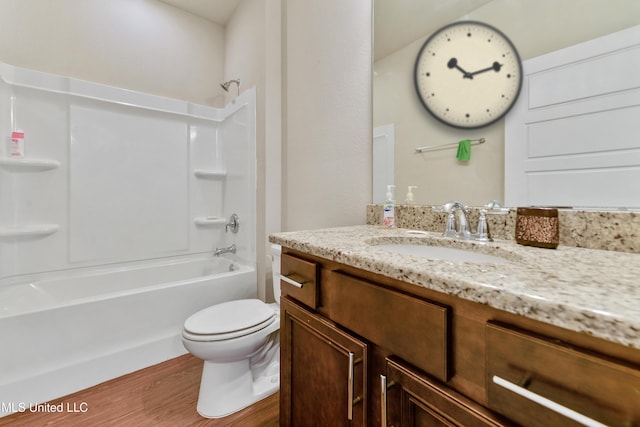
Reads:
h=10 m=12
